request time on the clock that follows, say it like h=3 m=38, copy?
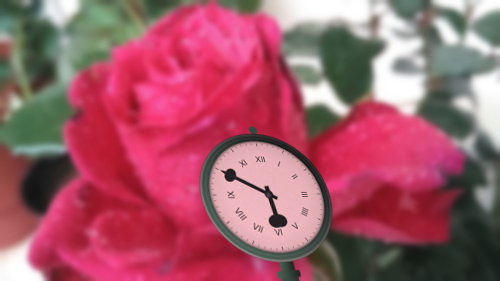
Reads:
h=5 m=50
